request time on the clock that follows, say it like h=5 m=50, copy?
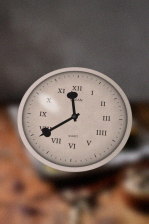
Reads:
h=11 m=39
